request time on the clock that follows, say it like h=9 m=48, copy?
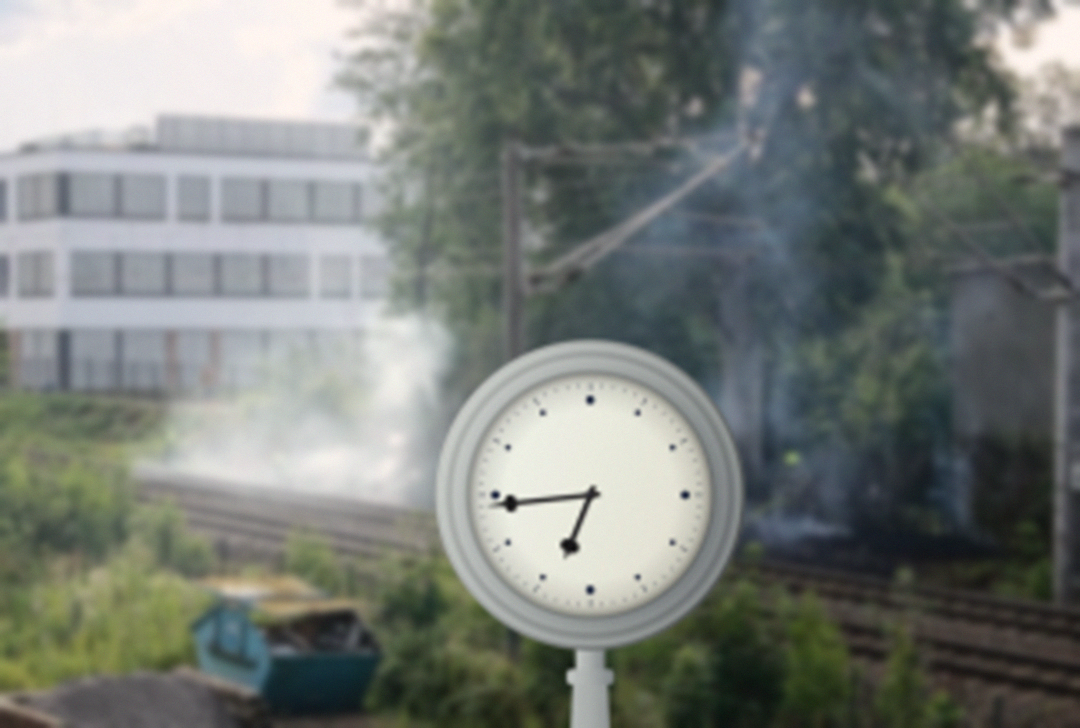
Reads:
h=6 m=44
